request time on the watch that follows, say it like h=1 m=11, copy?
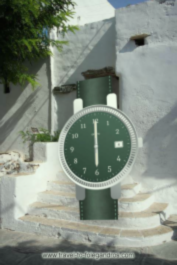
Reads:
h=6 m=0
